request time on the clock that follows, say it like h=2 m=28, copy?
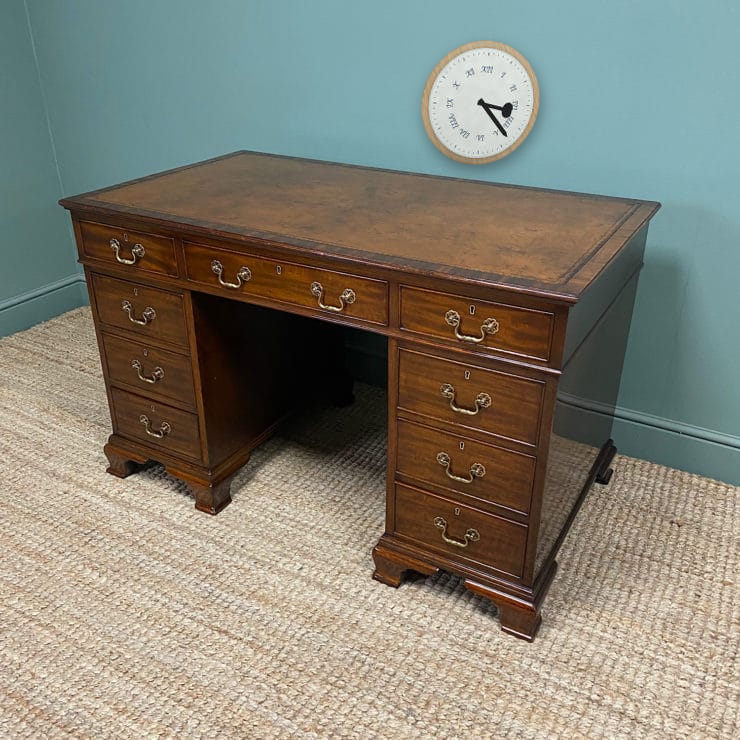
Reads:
h=3 m=23
